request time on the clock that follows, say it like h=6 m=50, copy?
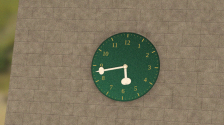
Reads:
h=5 m=43
